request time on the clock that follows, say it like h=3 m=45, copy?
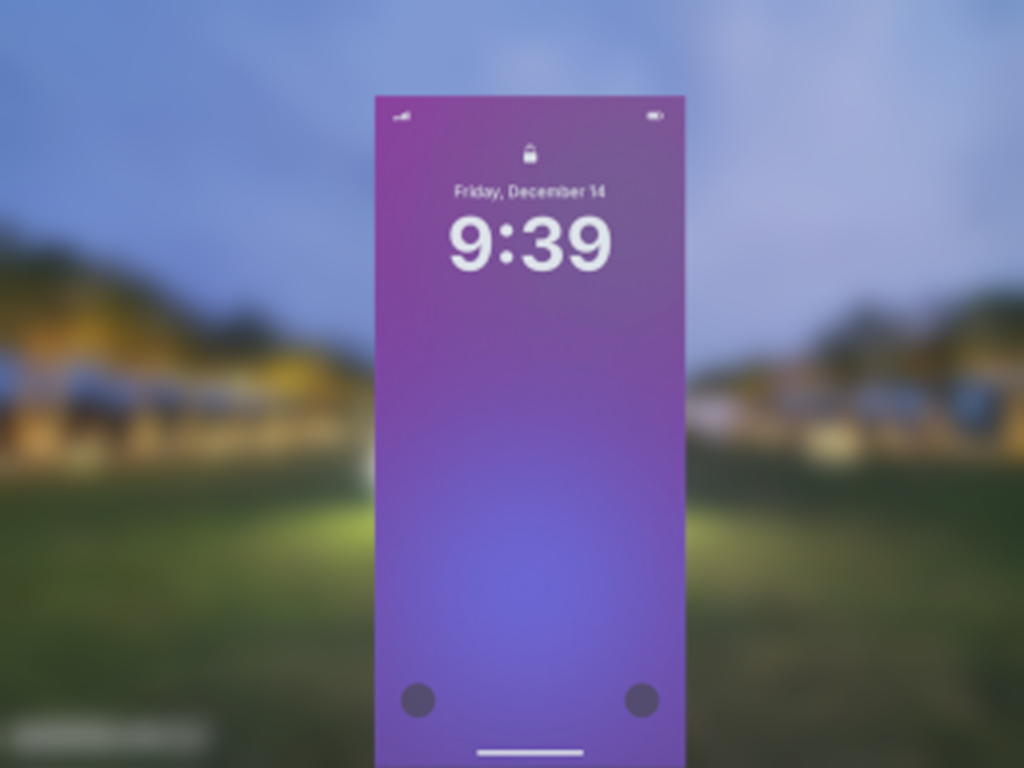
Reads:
h=9 m=39
